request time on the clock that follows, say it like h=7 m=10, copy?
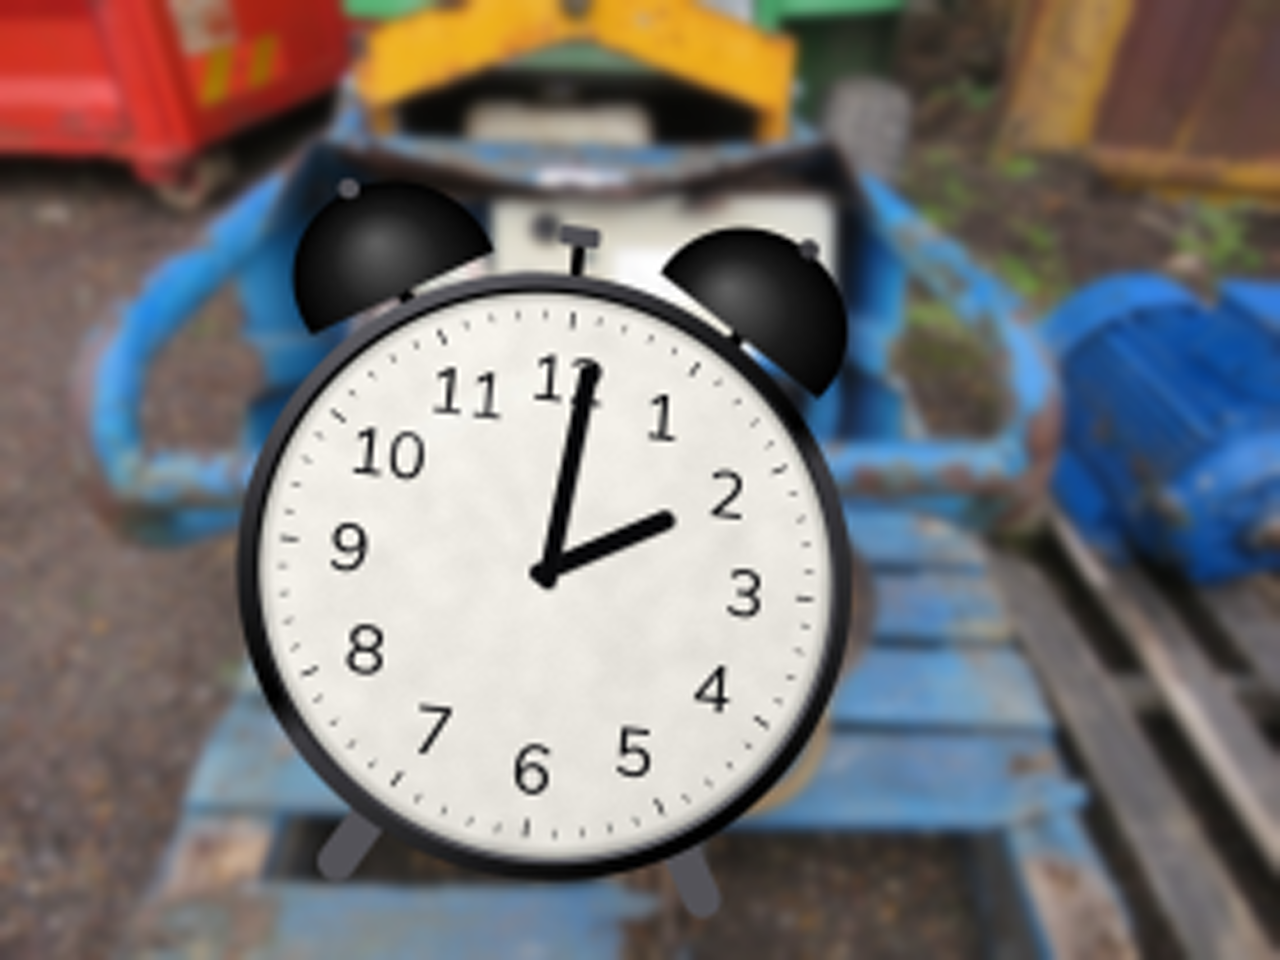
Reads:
h=2 m=1
